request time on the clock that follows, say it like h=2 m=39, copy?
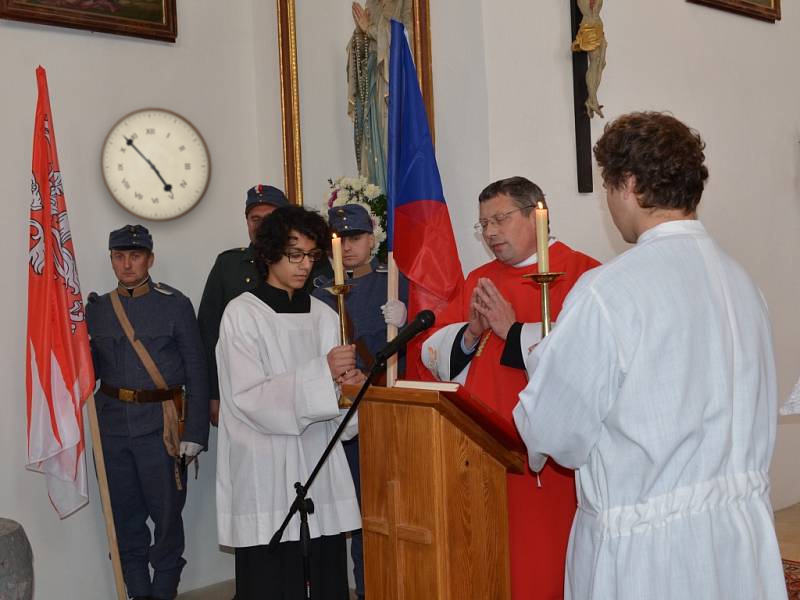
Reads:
h=4 m=53
